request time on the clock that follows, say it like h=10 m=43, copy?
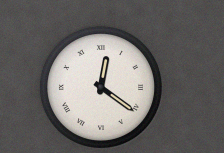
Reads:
h=12 m=21
